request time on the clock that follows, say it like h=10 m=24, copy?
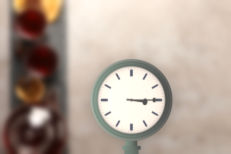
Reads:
h=3 m=15
